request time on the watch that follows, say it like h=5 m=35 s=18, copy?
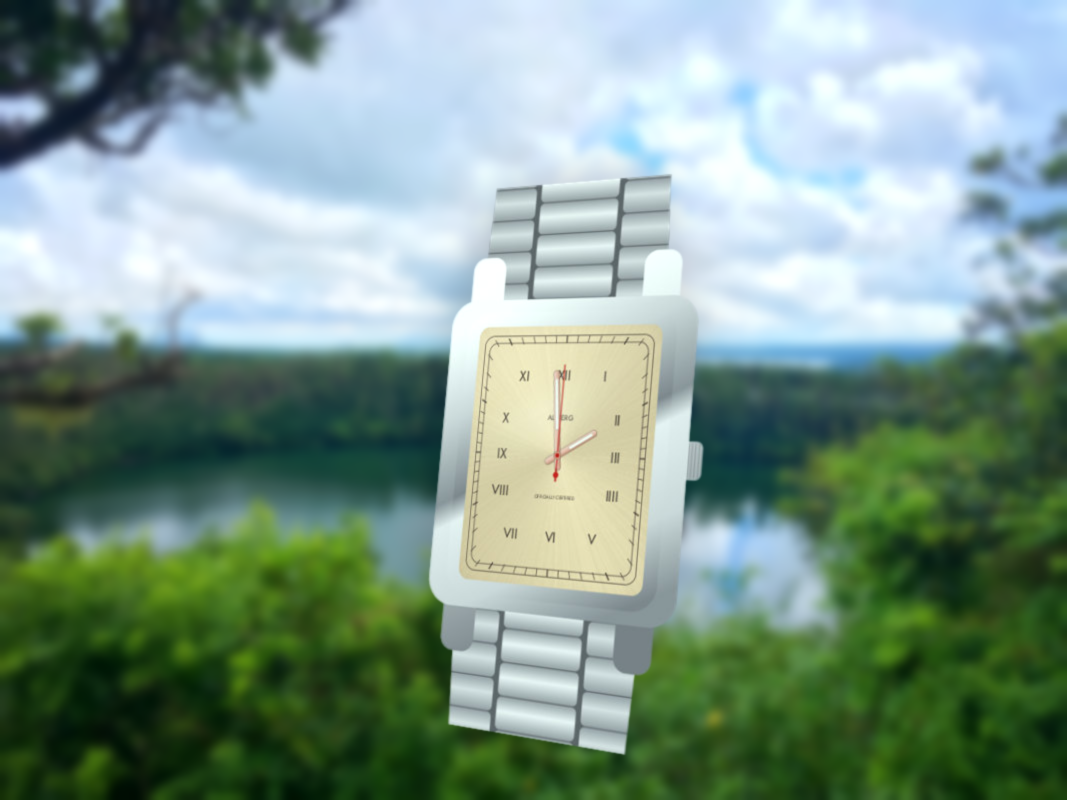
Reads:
h=1 m=59 s=0
